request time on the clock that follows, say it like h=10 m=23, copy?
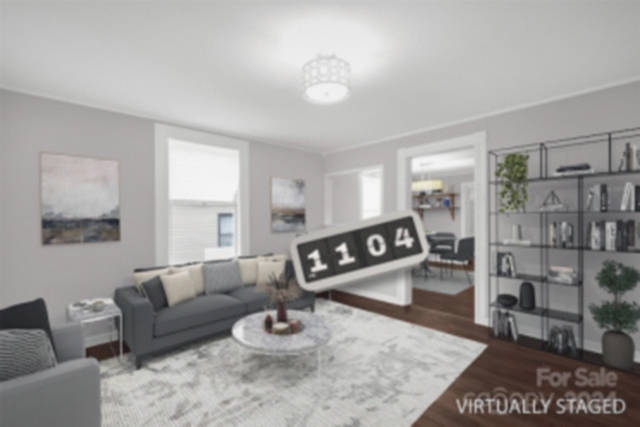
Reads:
h=11 m=4
